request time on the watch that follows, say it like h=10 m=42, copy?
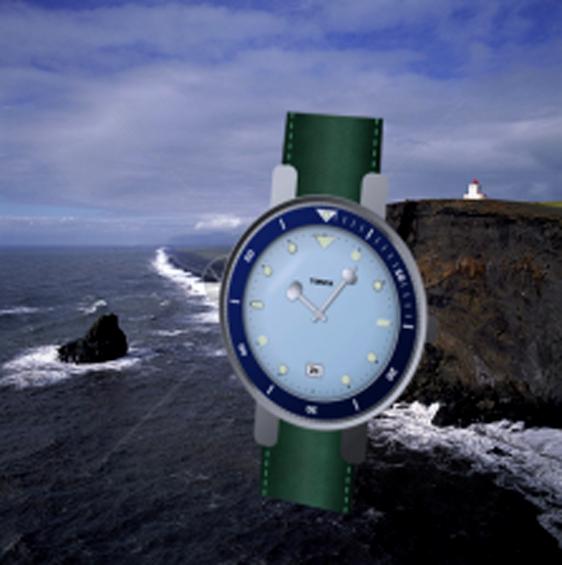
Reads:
h=10 m=6
